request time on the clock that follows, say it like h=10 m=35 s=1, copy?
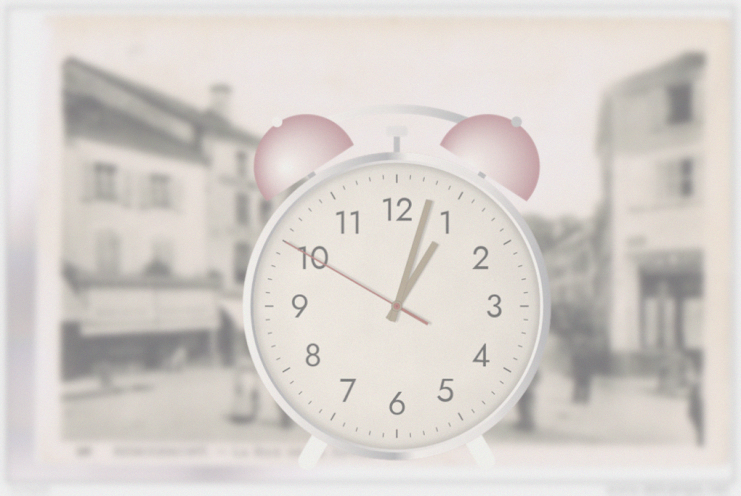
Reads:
h=1 m=2 s=50
